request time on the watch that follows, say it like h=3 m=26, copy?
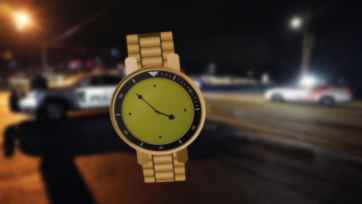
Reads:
h=3 m=53
